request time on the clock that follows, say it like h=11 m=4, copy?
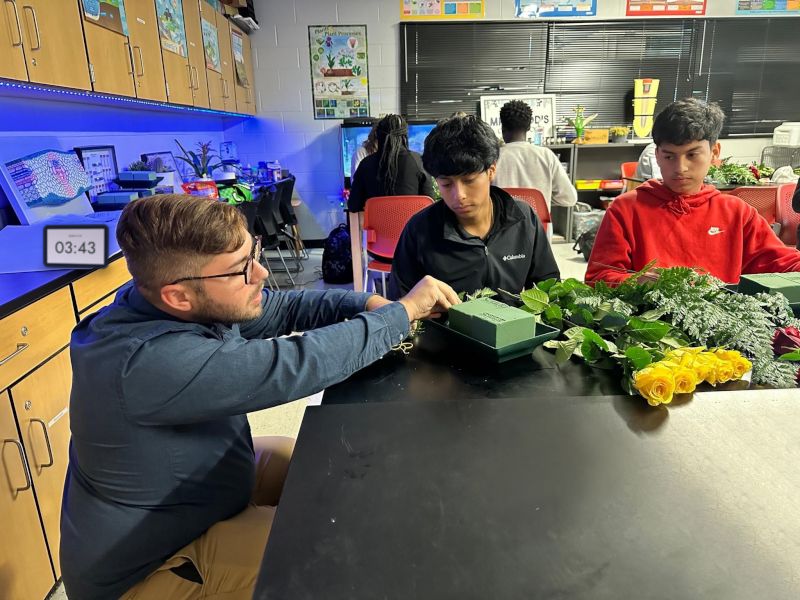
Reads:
h=3 m=43
